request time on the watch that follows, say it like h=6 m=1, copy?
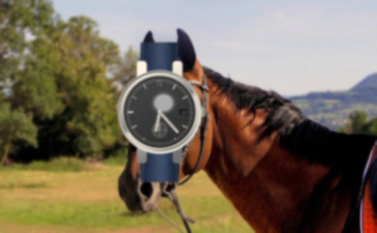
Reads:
h=6 m=23
